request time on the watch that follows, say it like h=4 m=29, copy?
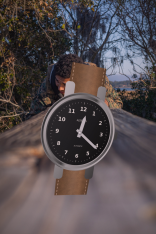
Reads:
h=12 m=21
